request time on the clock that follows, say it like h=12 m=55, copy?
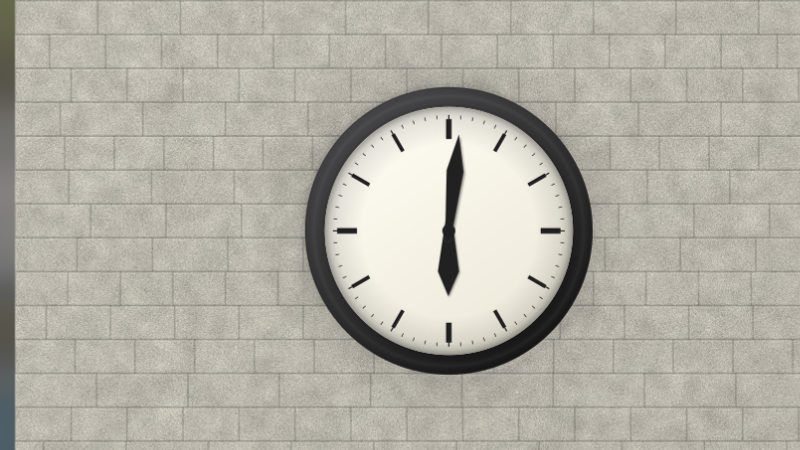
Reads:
h=6 m=1
